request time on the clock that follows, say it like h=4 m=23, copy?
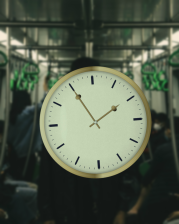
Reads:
h=1 m=55
